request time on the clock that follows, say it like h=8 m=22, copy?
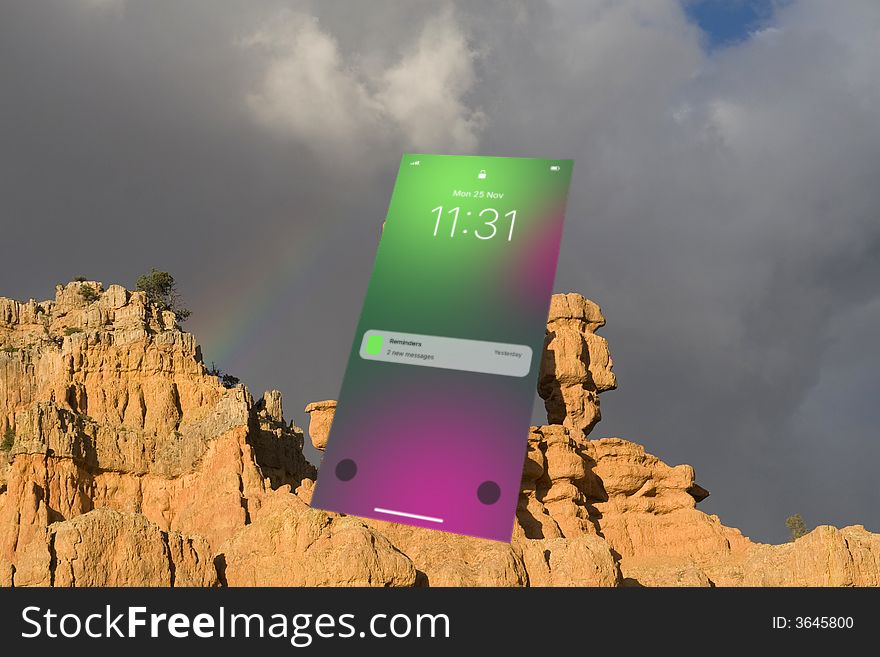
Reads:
h=11 m=31
